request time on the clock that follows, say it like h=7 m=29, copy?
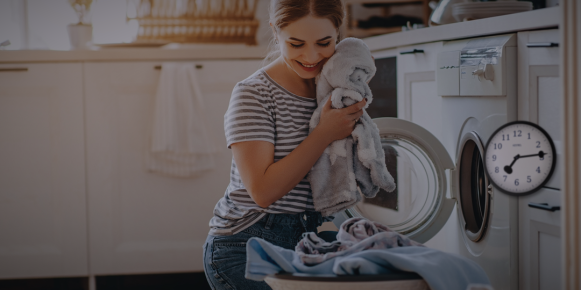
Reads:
h=7 m=14
